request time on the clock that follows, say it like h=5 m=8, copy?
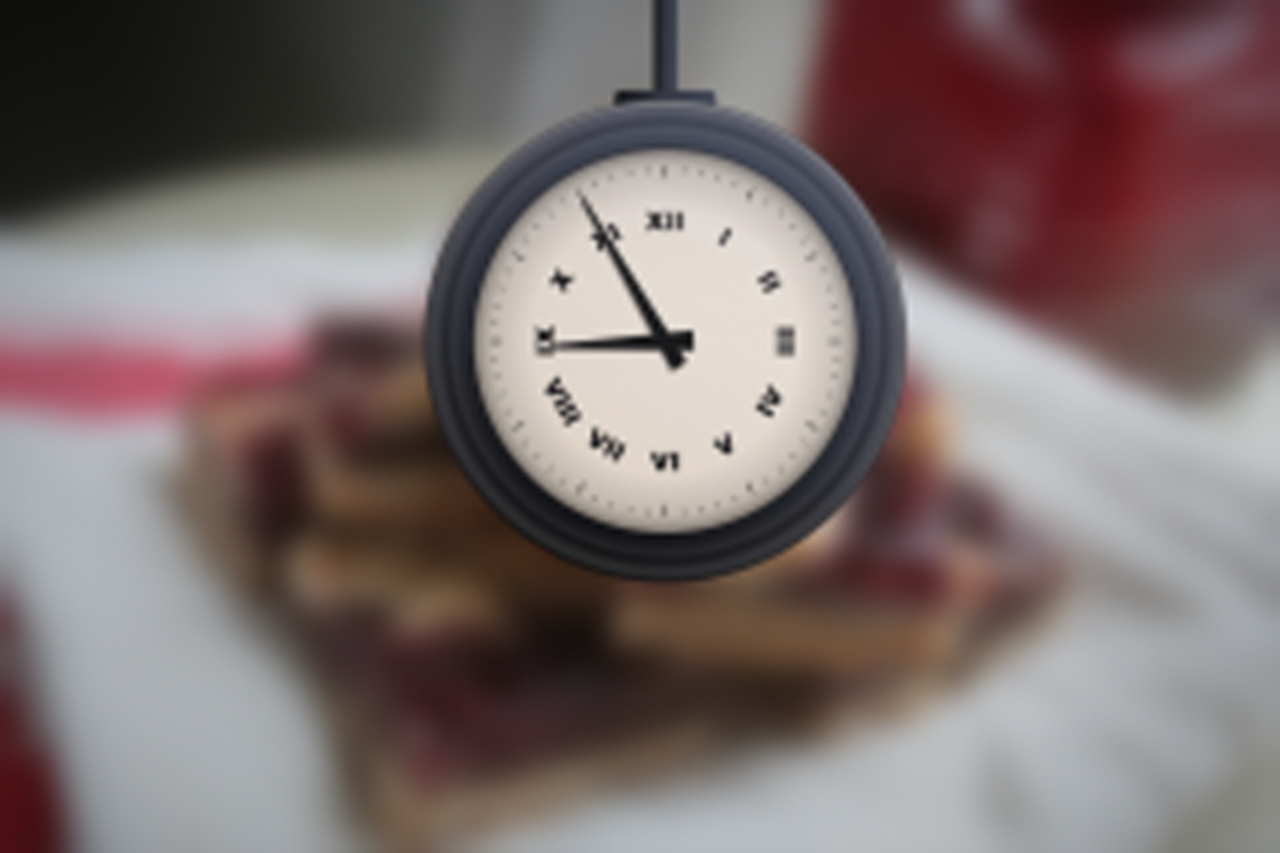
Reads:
h=8 m=55
